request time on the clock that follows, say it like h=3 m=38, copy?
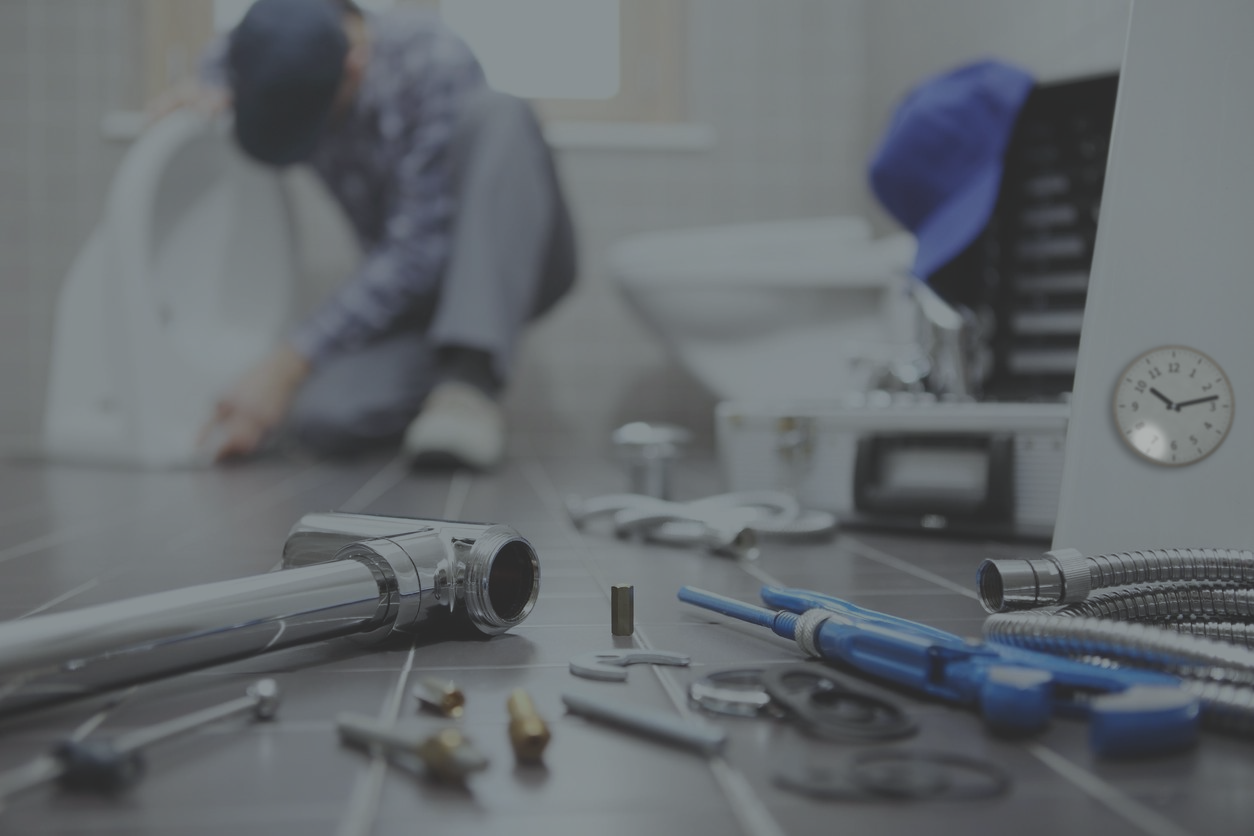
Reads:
h=10 m=13
